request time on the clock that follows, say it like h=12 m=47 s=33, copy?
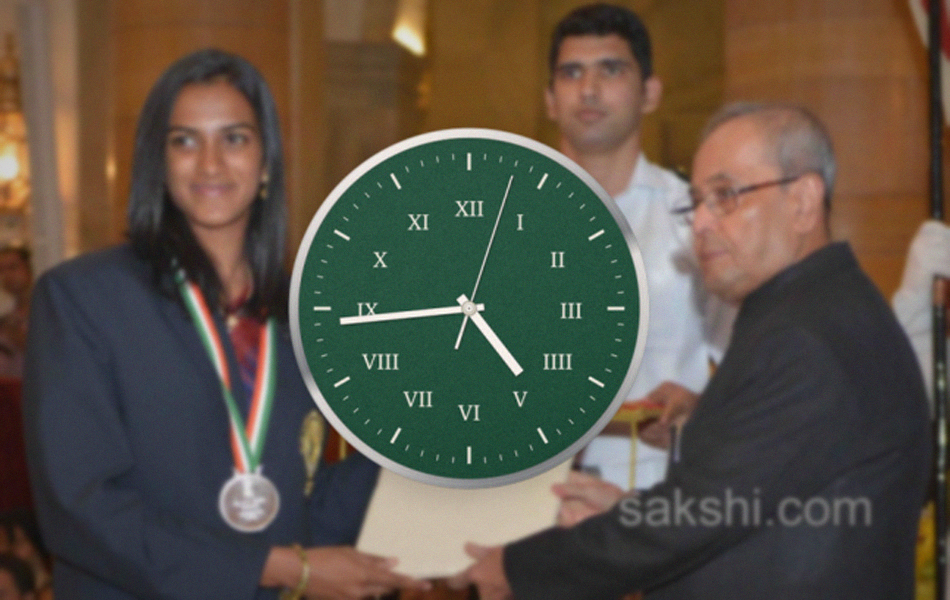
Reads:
h=4 m=44 s=3
